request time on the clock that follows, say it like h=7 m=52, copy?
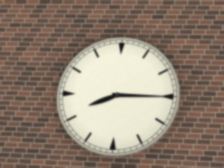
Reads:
h=8 m=15
